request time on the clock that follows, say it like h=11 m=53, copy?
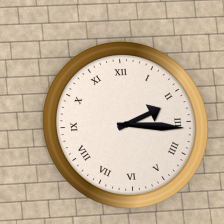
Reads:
h=2 m=16
